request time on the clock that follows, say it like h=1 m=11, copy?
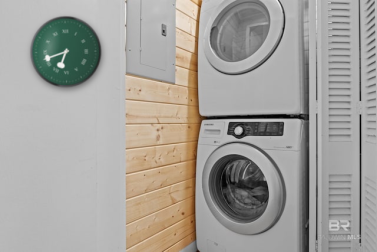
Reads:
h=6 m=42
